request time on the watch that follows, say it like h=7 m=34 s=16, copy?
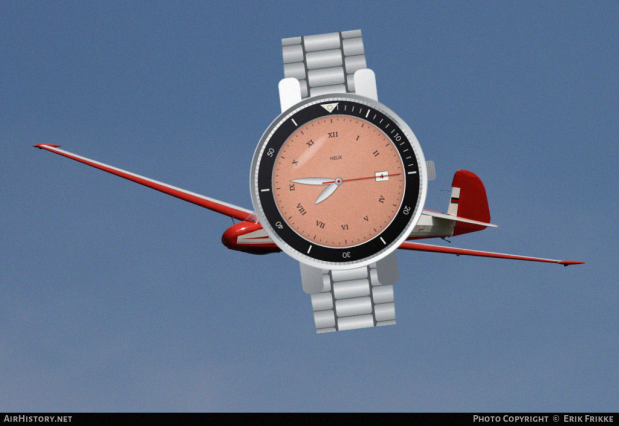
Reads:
h=7 m=46 s=15
